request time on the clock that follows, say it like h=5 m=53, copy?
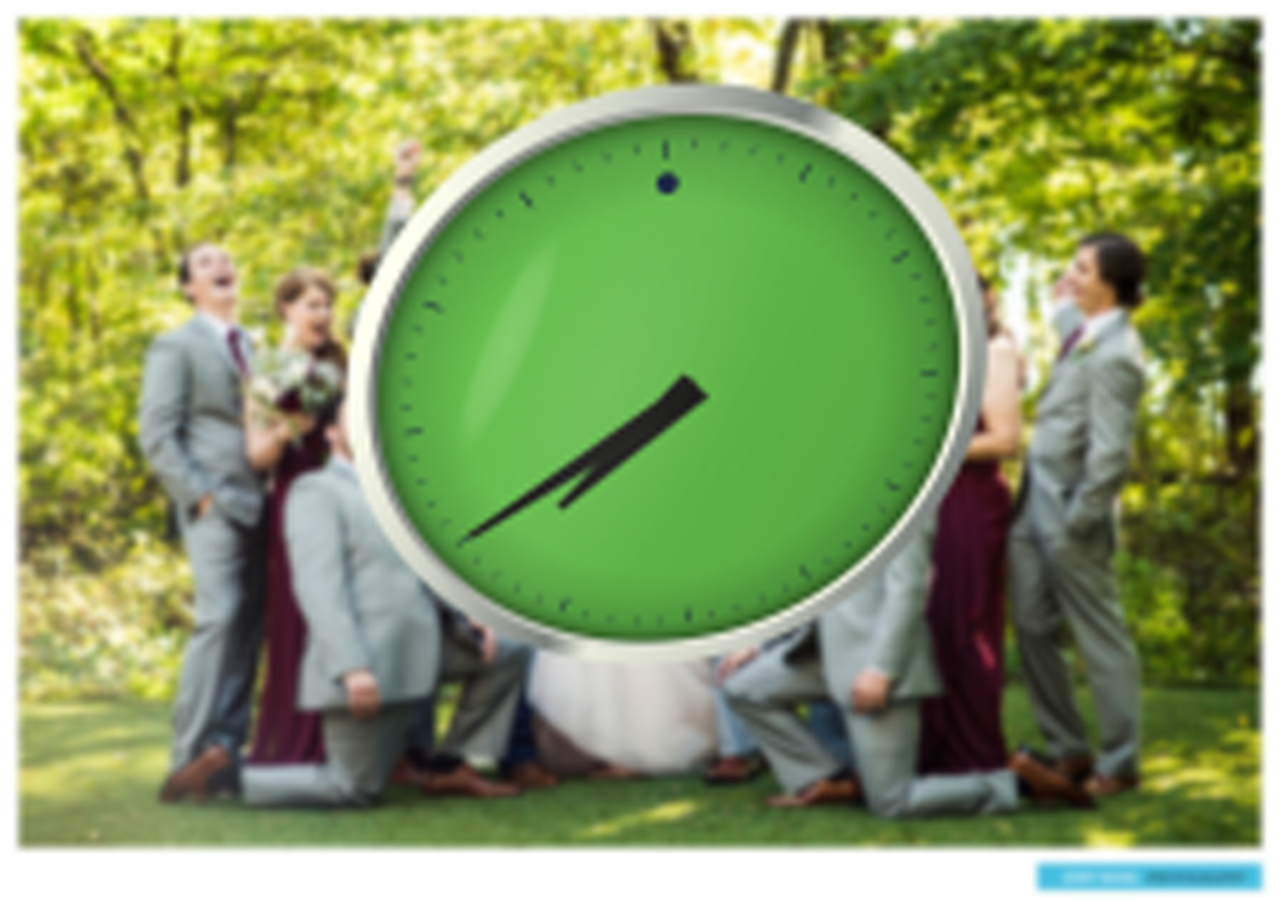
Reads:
h=7 m=40
